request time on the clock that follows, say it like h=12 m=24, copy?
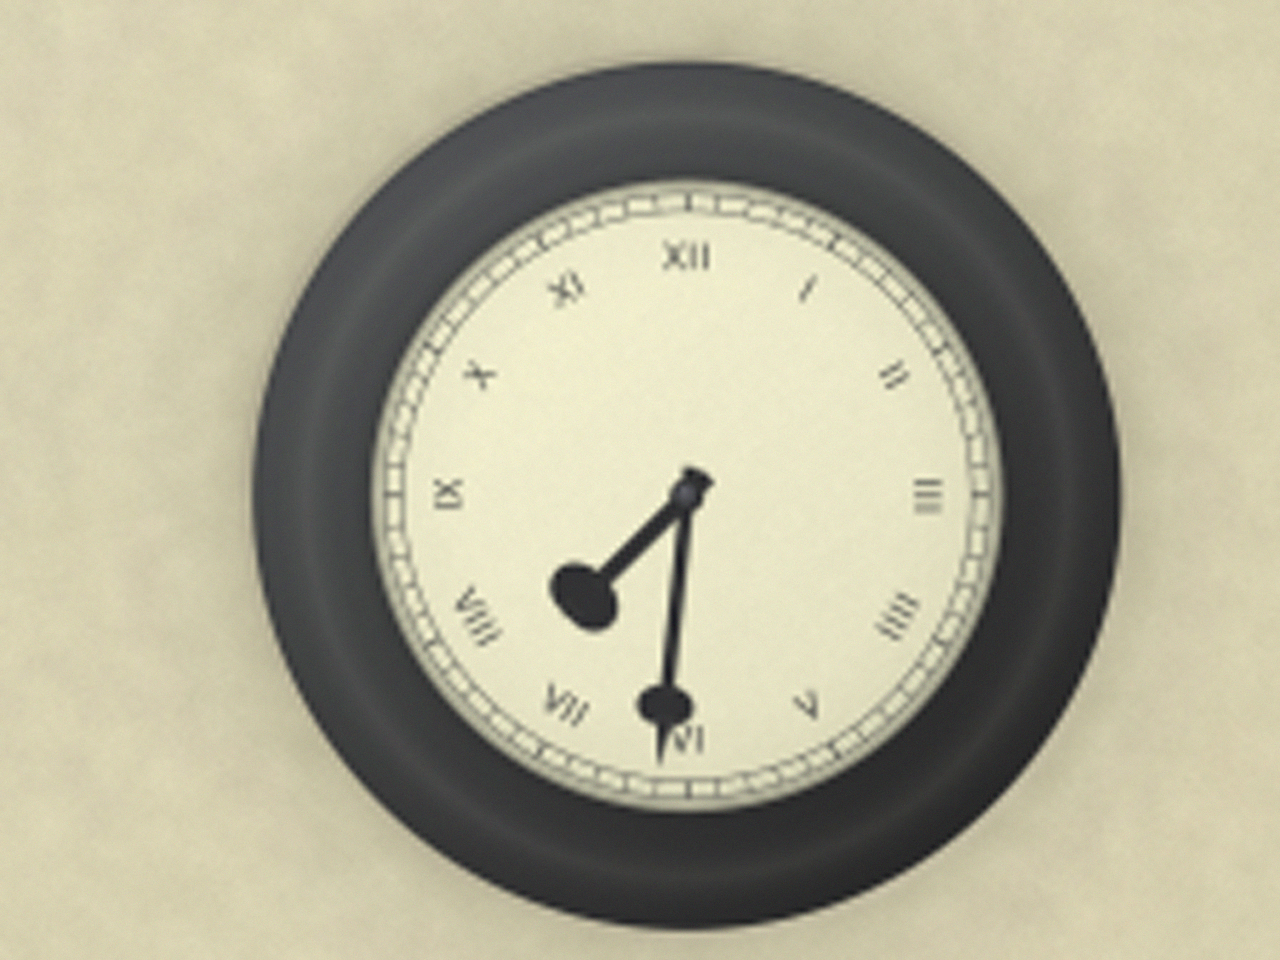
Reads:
h=7 m=31
